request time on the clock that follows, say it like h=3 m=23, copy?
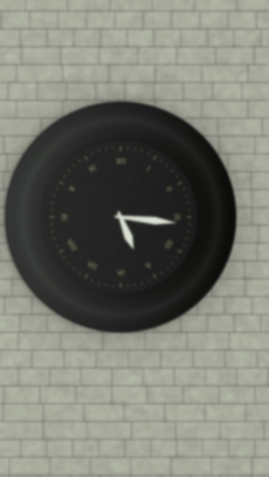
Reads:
h=5 m=16
